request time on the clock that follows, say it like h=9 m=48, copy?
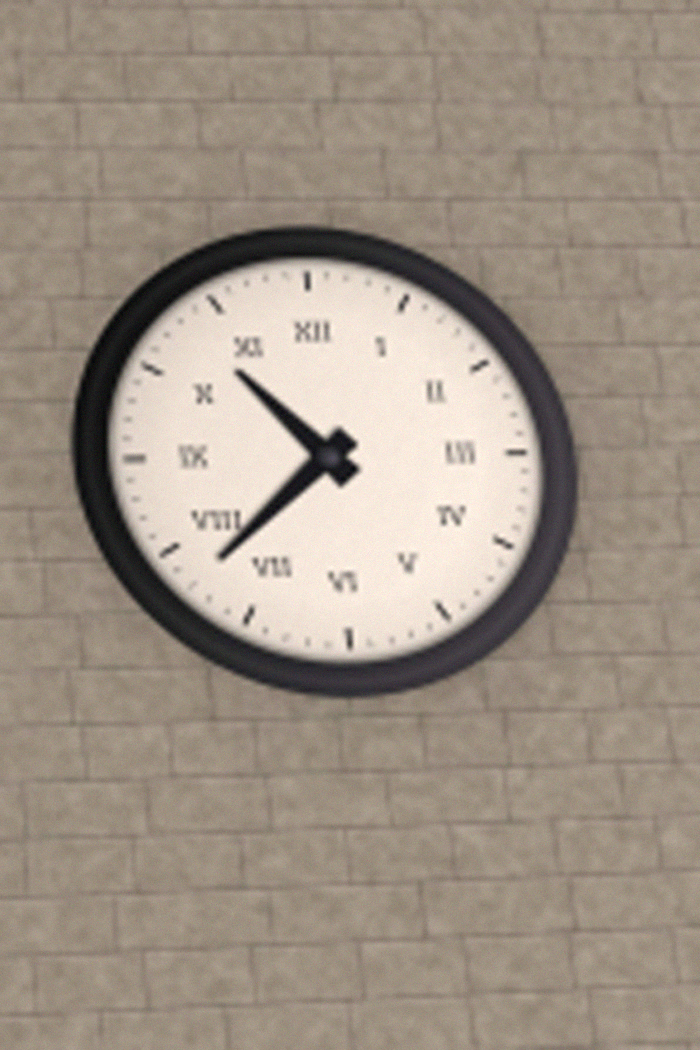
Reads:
h=10 m=38
